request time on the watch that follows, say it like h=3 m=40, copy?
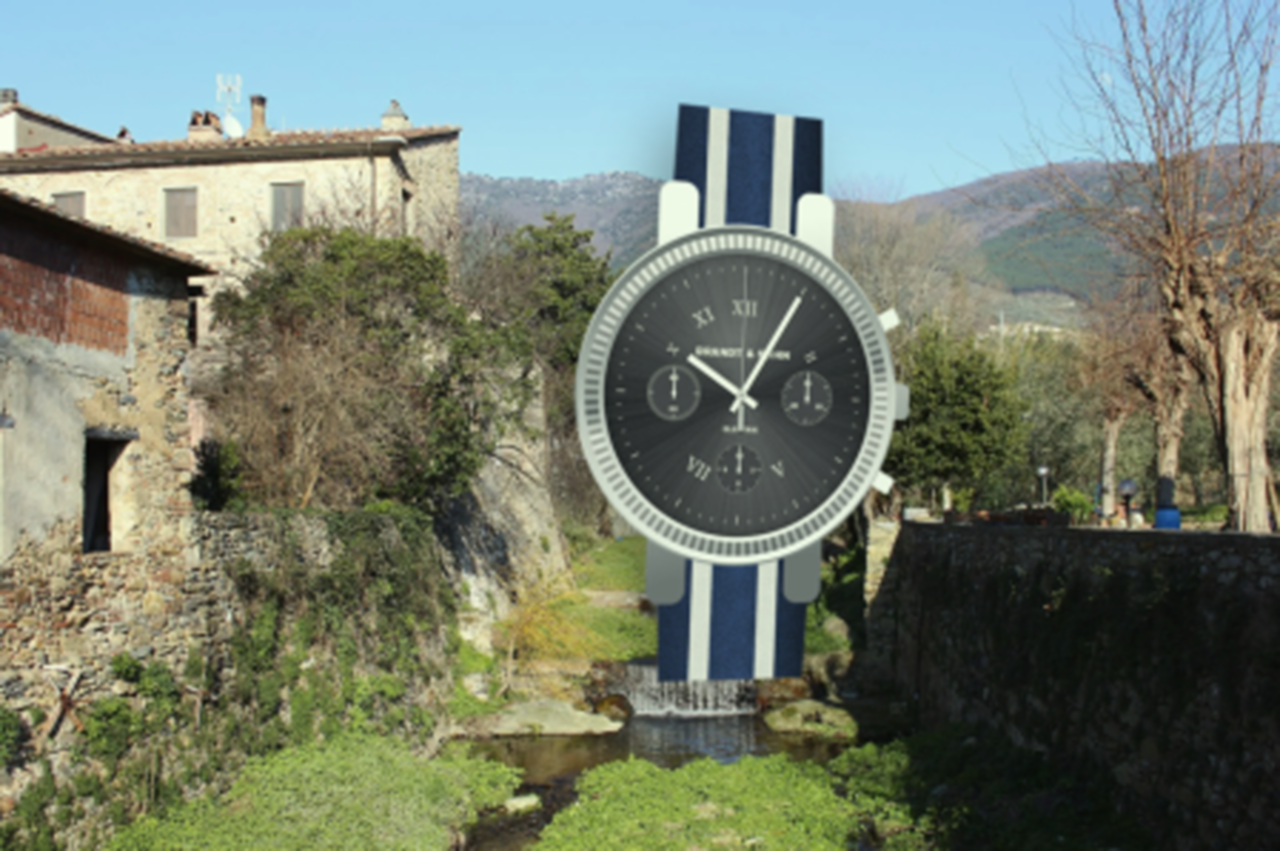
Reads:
h=10 m=5
